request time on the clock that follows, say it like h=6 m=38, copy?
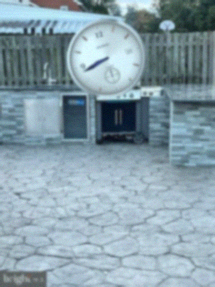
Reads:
h=8 m=43
